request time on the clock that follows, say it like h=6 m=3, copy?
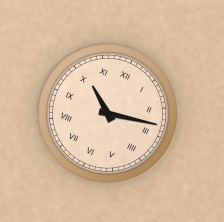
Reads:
h=10 m=13
